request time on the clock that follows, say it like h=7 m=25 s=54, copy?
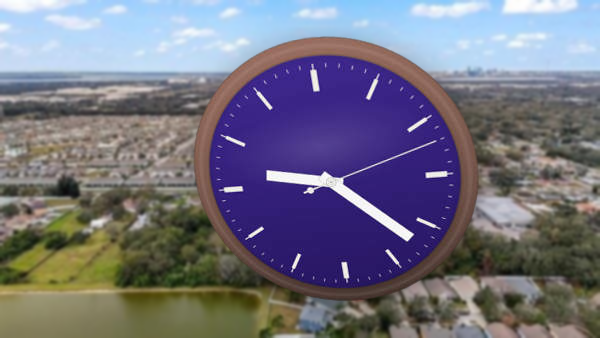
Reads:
h=9 m=22 s=12
